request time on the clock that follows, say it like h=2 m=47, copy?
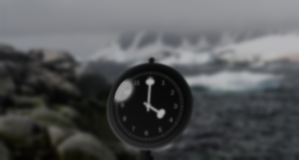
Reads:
h=4 m=0
